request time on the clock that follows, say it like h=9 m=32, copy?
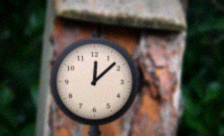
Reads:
h=12 m=8
